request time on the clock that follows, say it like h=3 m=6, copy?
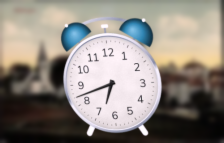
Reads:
h=6 m=42
